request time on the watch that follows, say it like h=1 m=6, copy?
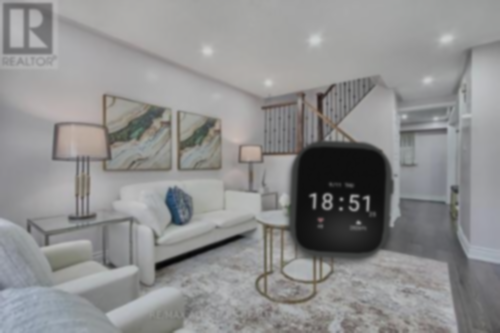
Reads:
h=18 m=51
